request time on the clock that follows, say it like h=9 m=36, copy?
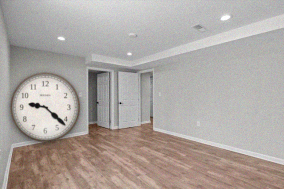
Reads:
h=9 m=22
